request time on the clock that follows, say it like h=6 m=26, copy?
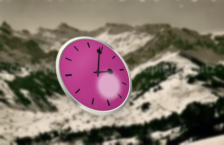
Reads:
h=3 m=4
